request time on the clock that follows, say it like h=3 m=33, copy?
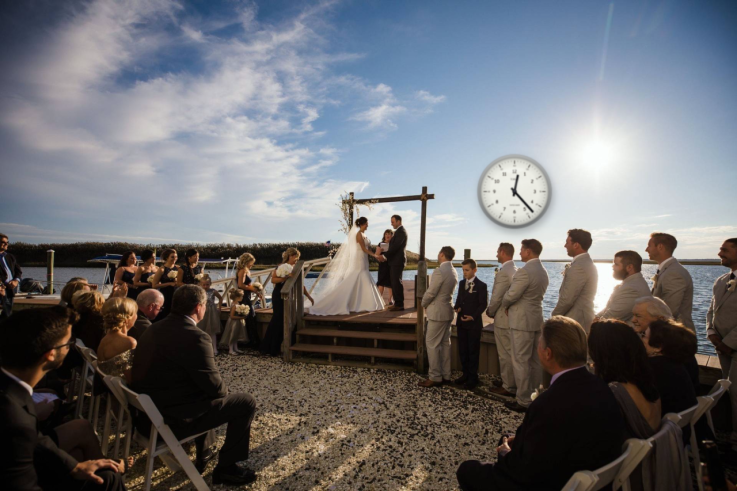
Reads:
h=12 m=23
